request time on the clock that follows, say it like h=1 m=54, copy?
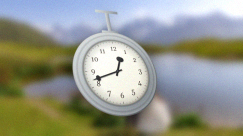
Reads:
h=12 m=42
